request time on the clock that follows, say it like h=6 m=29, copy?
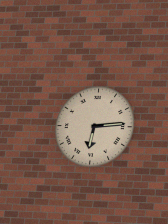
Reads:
h=6 m=14
